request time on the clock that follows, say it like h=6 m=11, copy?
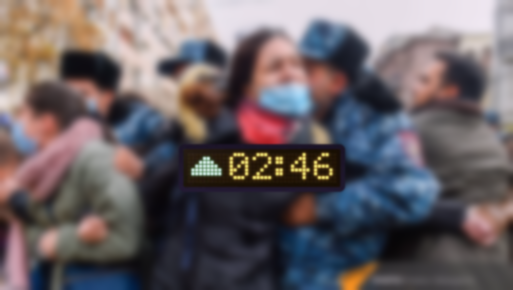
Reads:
h=2 m=46
